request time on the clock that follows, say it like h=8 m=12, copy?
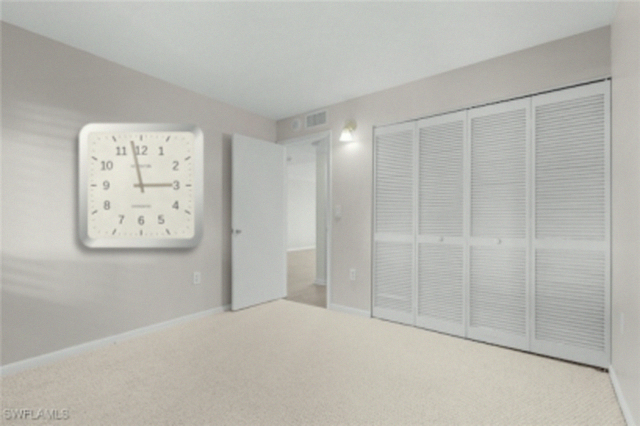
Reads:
h=2 m=58
